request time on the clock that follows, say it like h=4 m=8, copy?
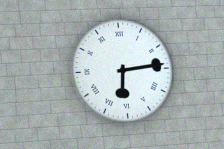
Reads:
h=6 m=14
